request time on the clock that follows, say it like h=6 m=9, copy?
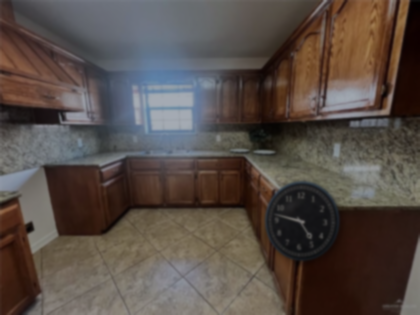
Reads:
h=4 m=47
